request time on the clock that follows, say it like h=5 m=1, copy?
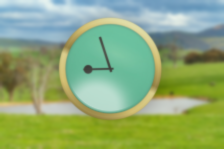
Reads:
h=8 m=57
